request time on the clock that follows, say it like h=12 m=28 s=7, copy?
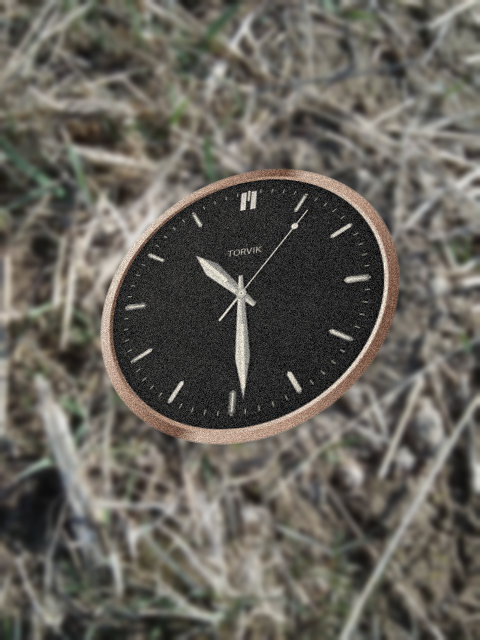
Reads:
h=10 m=29 s=6
